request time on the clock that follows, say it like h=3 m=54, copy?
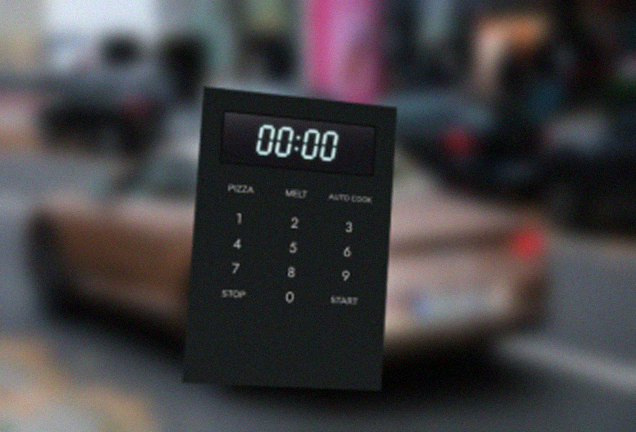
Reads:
h=0 m=0
